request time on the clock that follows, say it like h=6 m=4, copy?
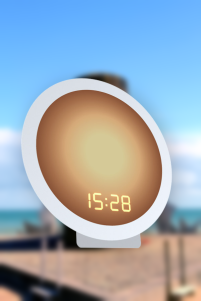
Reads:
h=15 m=28
